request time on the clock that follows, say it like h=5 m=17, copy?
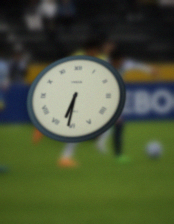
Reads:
h=6 m=31
